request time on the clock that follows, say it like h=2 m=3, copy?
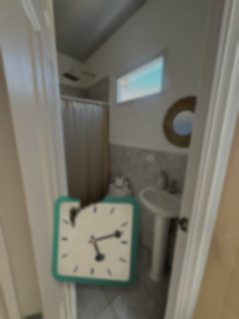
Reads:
h=5 m=12
